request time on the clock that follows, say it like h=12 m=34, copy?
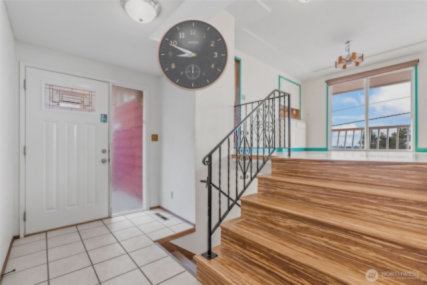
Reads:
h=8 m=49
